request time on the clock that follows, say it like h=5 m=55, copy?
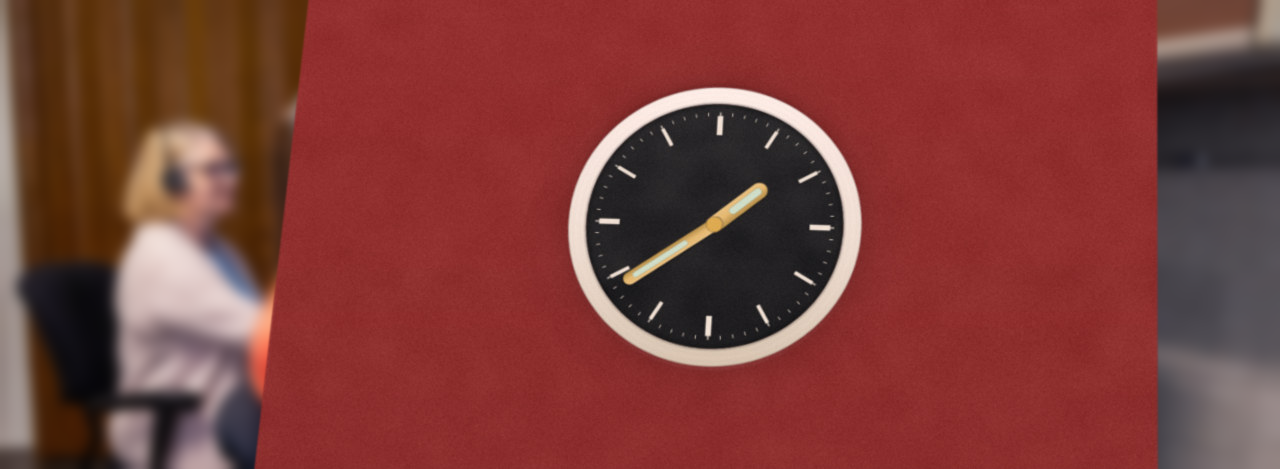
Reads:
h=1 m=39
